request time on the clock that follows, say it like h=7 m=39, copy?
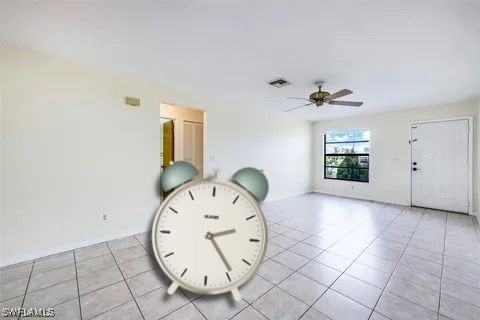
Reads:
h=2 m=24
